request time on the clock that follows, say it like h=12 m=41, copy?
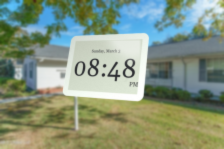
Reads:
h=8 m=48
